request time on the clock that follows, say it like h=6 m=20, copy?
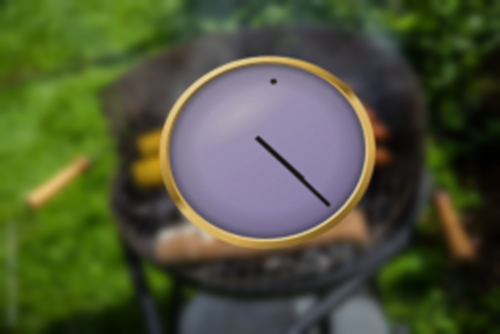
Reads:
h=4 m=22
